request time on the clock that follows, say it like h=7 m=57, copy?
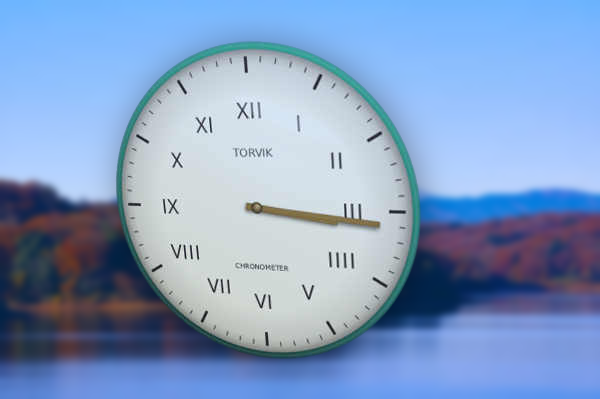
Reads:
h=3 m=16
